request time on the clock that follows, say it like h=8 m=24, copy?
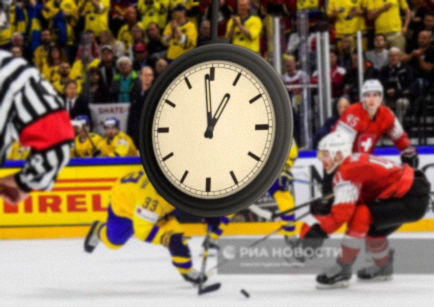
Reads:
h=12 m=59
